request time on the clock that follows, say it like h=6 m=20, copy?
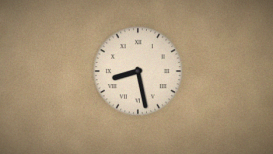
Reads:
h=8 m=28
